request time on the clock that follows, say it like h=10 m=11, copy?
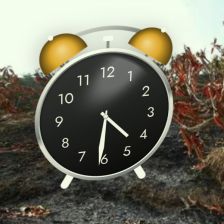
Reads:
h=4 m=31
